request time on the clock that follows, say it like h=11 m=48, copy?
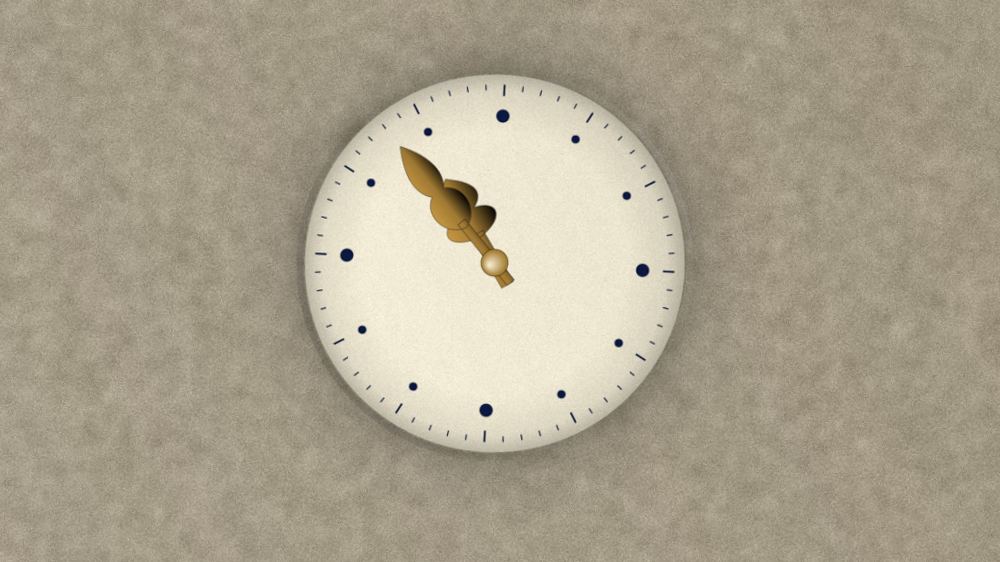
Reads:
h=10 m=53
